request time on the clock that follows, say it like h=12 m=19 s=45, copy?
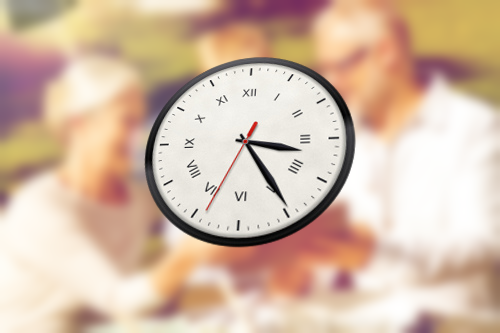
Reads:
h=3 m=24 s=34
